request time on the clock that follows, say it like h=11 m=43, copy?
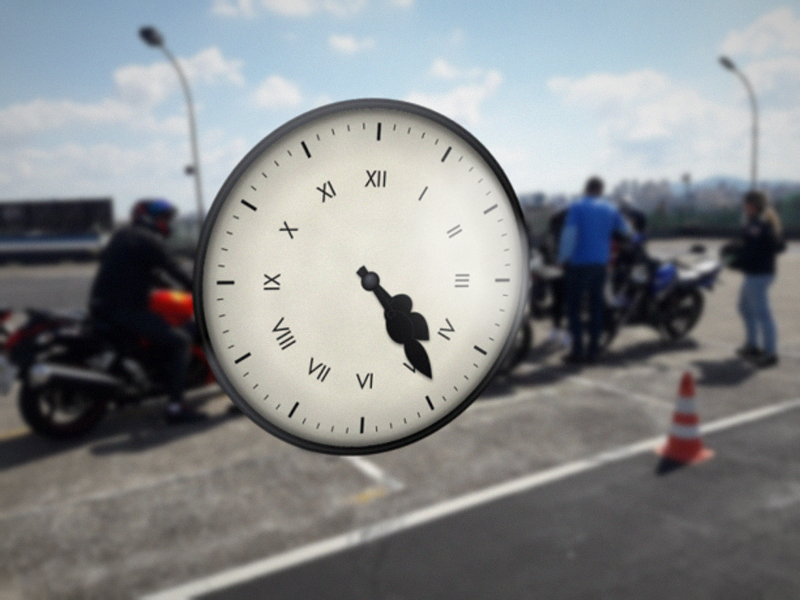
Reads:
h=4 m=24
